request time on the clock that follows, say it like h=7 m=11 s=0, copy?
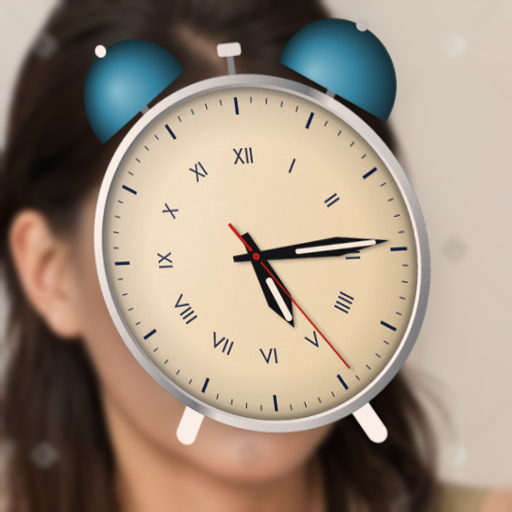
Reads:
h=5 m=14 s=24
